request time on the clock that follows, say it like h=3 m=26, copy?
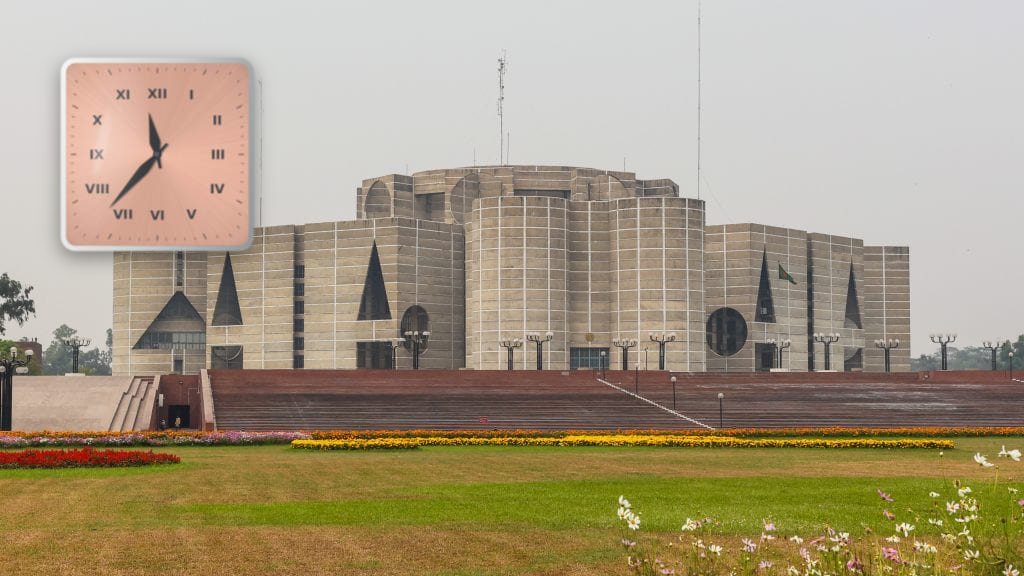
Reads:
h=11 m=37
